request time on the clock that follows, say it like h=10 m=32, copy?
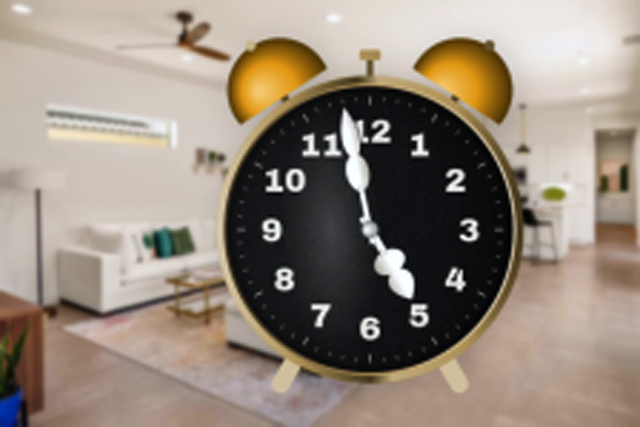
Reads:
h=4 m=58
